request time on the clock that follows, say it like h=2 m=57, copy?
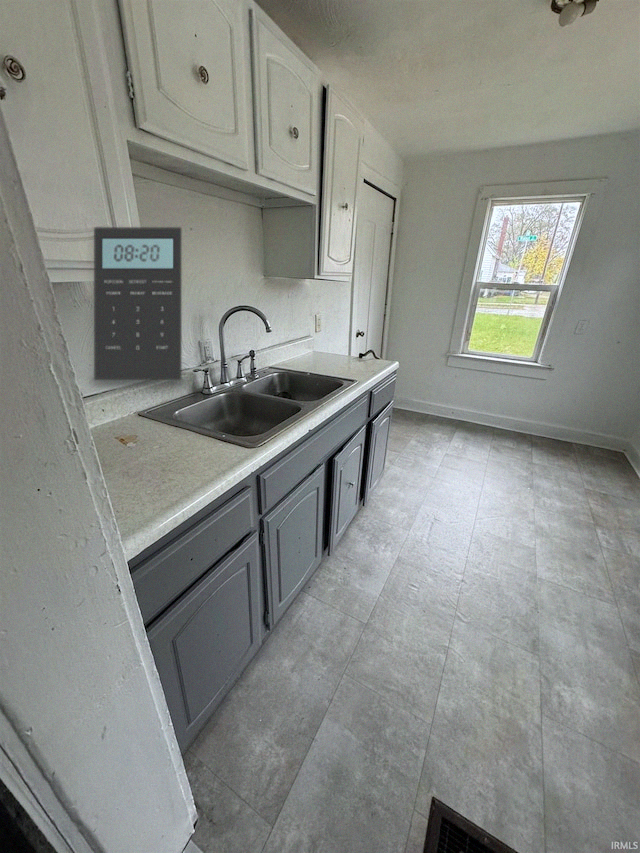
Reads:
h=8 m=20
